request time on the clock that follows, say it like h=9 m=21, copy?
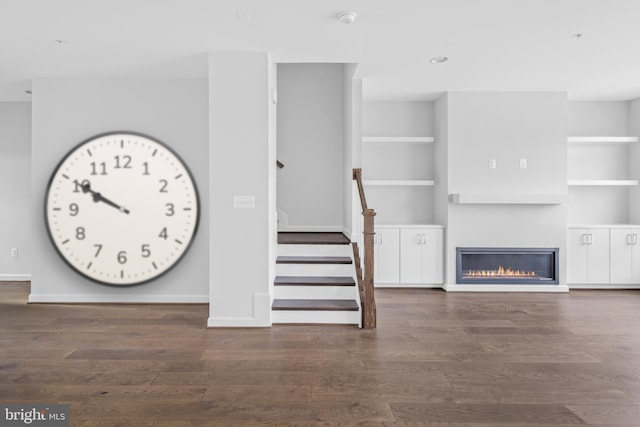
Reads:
h=9 m=50
